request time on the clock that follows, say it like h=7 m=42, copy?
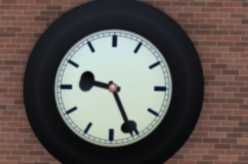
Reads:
h=9 m=26
